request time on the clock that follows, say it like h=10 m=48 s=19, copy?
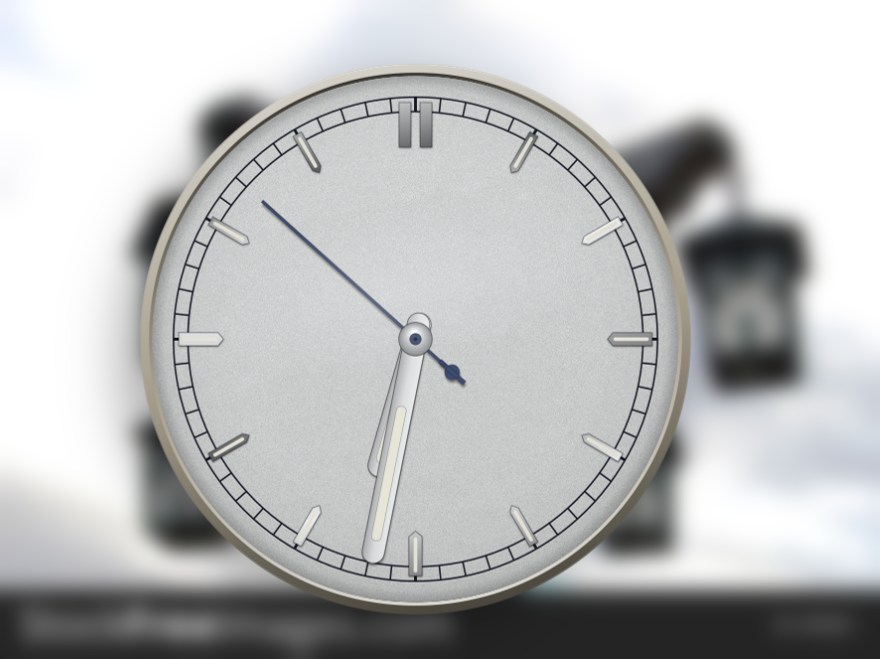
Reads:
h=6 m=31 s=52
